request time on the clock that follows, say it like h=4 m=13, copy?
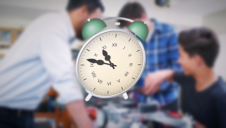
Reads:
h=10 m=47
